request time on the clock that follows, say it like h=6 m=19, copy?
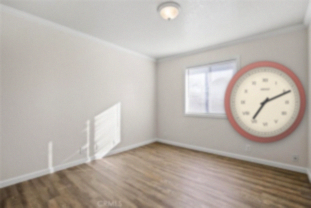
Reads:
h=7 m=11
